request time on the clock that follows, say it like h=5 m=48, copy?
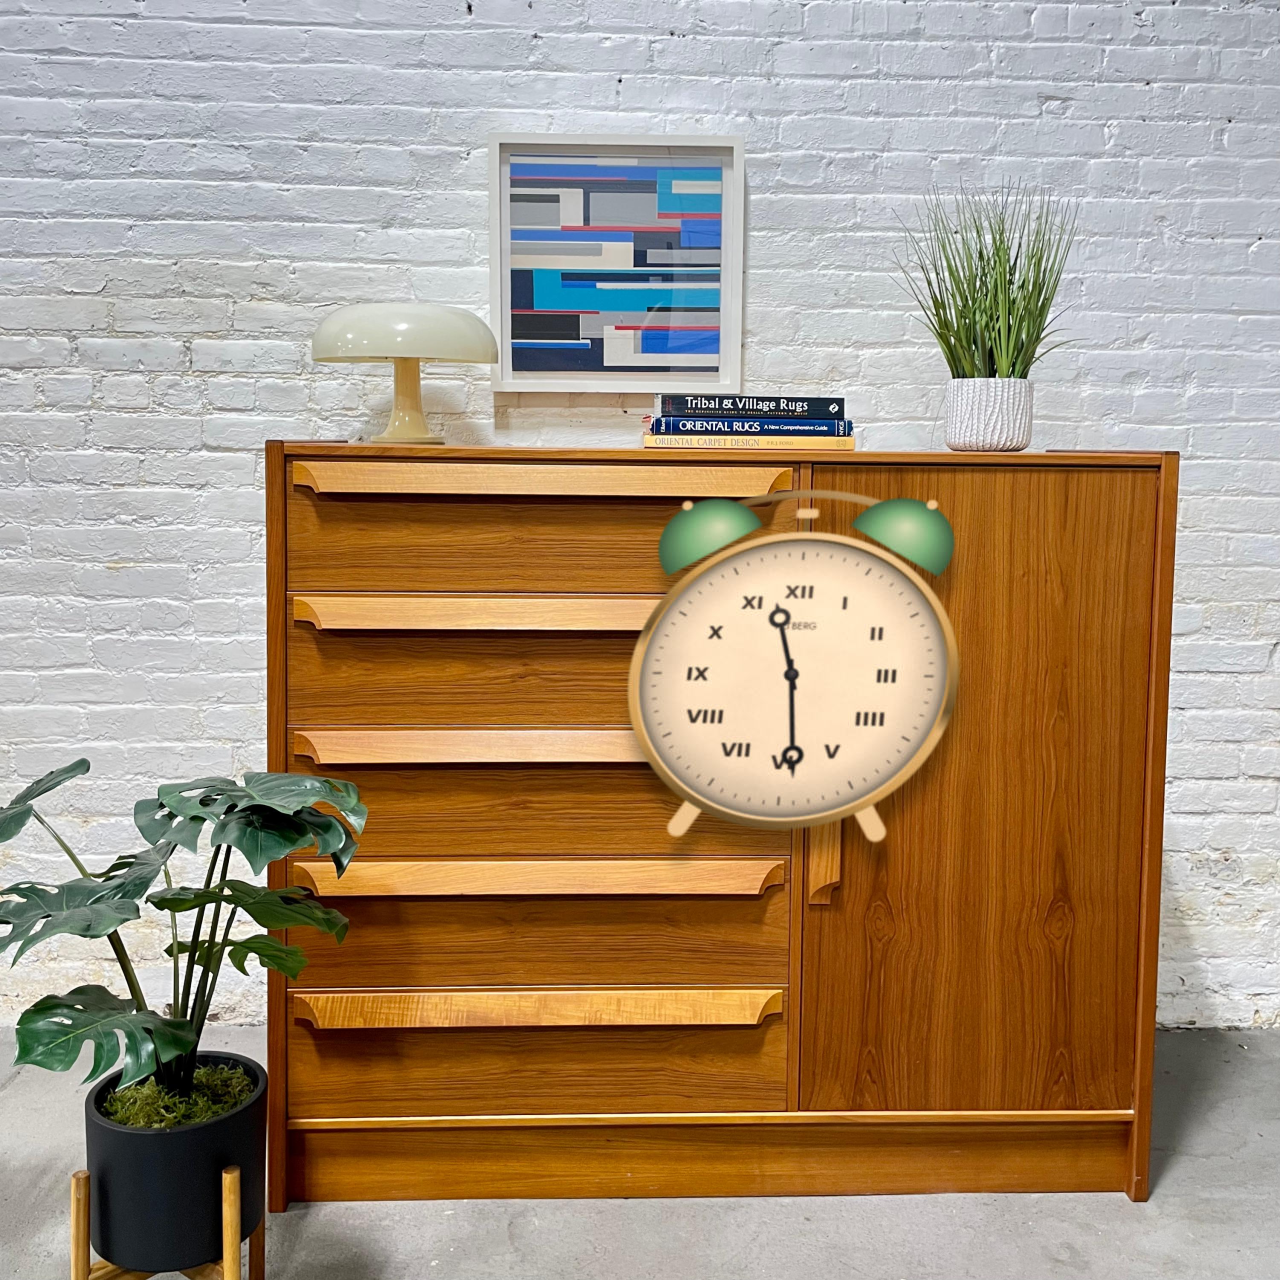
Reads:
h=11 m=29
